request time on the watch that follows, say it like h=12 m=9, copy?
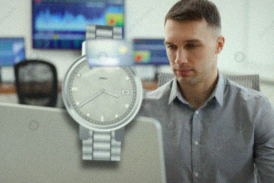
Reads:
h=3 m=39
